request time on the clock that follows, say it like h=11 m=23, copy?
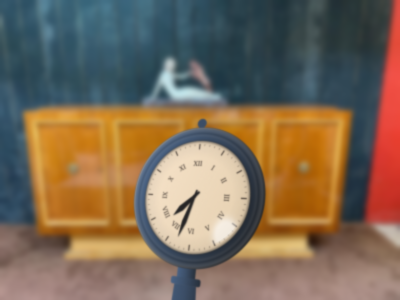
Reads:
h=7 m=33
